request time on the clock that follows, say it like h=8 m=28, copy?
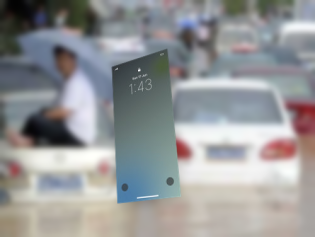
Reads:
h=1 m=43
